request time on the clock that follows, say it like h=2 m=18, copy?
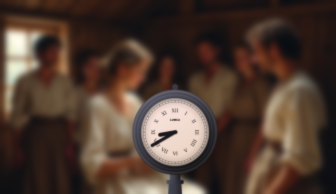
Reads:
h=8 m=40
